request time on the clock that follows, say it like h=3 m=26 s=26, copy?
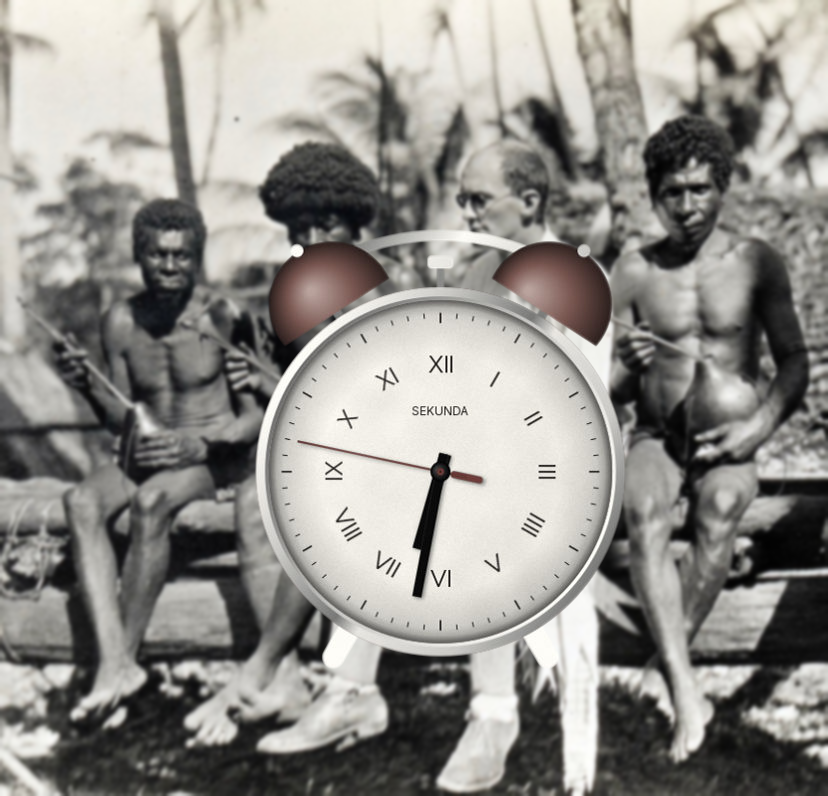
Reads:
h=6 m=31 s=47
